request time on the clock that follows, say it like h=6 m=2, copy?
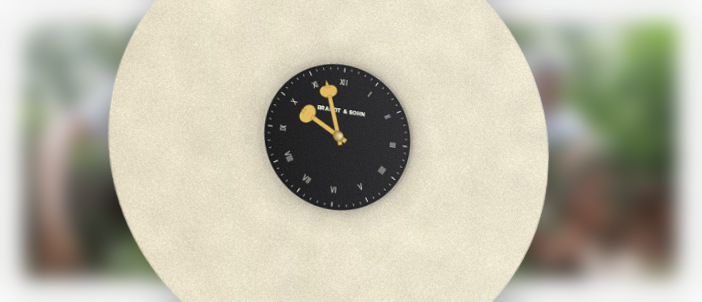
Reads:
h=9 m=57
